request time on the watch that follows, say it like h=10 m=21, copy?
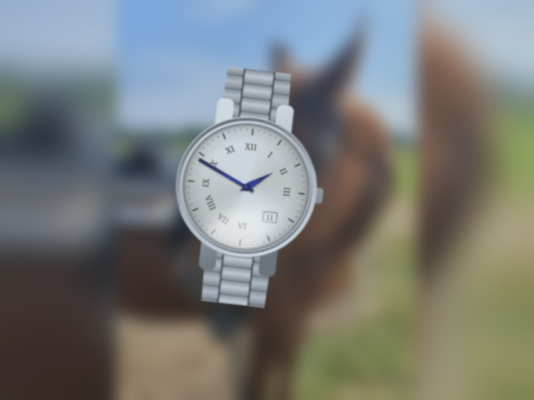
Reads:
h=1 m=49
